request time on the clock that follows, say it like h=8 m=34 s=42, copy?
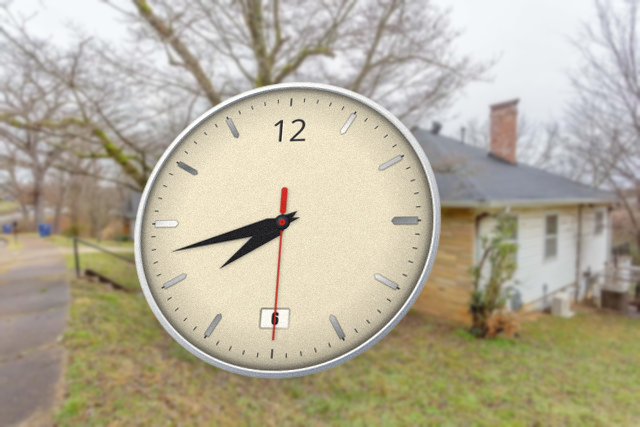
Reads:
h=7 m=42 s=30
